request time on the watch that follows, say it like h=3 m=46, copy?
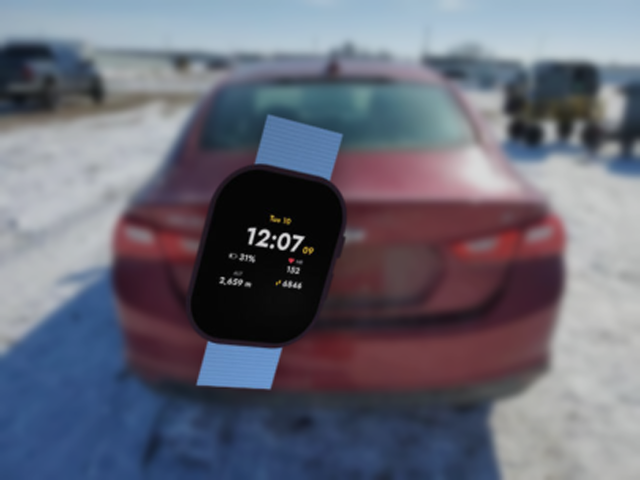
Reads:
h=12 m=7
